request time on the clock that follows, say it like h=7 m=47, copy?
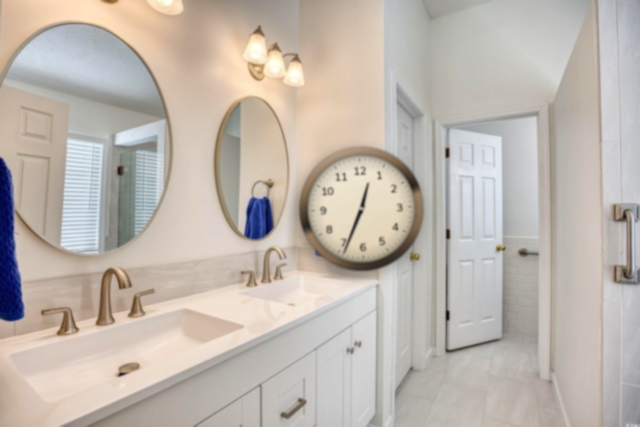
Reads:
h=12 m=34
